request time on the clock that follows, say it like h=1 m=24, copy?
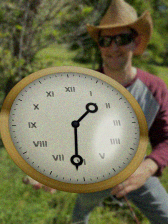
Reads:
h=1 m=31
